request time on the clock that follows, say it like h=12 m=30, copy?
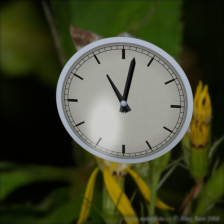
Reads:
h=11 m=2
